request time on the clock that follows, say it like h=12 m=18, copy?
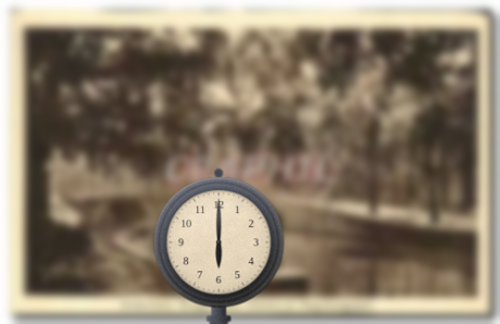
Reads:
h=6 m=0
